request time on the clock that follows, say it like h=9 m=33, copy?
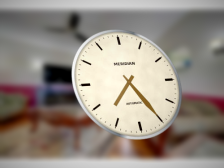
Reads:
h=7 m=25
